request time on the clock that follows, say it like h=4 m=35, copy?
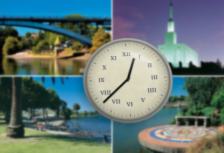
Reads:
h=12 m=38
